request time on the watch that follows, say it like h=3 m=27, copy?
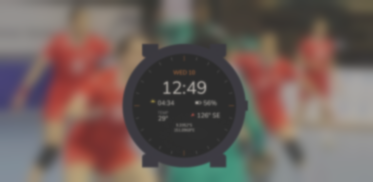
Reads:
h=12 m=49
